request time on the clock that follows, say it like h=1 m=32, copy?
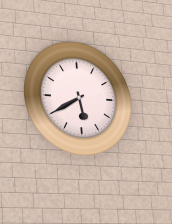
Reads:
h=5 m=40
